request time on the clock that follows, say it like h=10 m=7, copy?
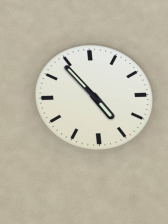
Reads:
h=4 m=54
